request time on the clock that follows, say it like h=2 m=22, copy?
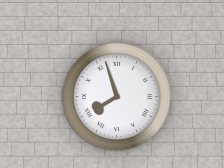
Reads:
h=7 m=57
